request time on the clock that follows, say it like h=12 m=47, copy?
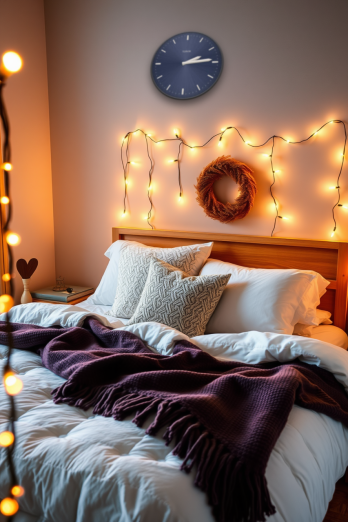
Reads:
h=2 m=14
